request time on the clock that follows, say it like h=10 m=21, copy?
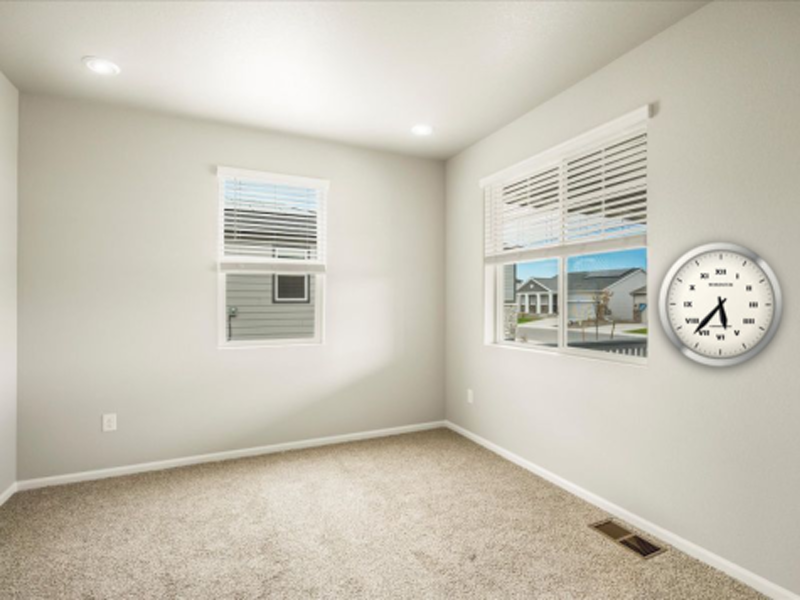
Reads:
h=5 m=37
